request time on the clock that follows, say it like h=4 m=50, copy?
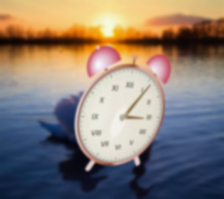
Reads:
h=3 m=6
